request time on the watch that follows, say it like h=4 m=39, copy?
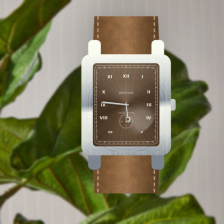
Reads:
h=5 m=46
